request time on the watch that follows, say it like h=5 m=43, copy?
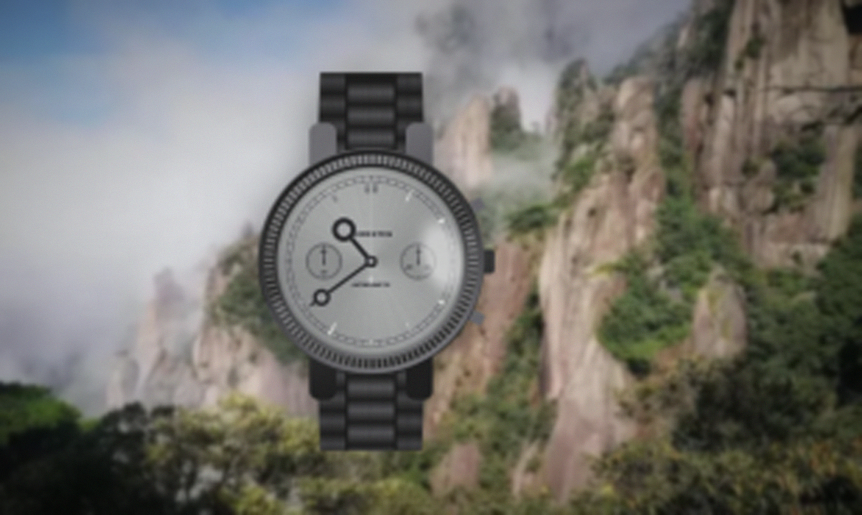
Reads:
h=10 m=39
